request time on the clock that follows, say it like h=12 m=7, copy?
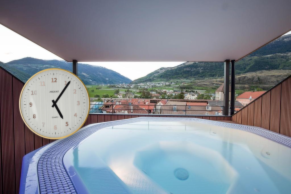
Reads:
h=5 m=6
